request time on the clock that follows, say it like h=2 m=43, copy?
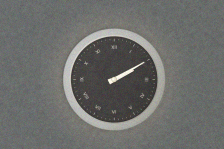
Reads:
h=2 m=10
